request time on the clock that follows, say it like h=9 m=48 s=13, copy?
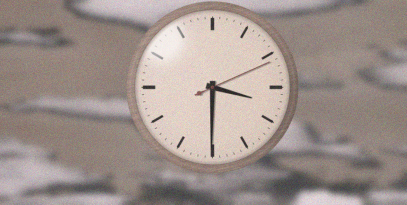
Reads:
h=3 m=30 s=11
